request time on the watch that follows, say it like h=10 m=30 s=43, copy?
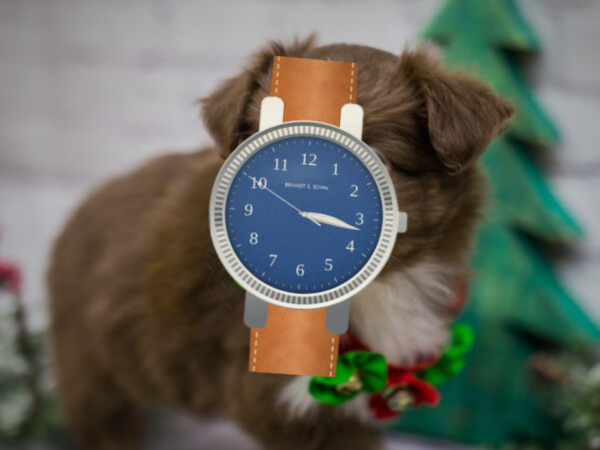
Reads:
h=3 m=16 s=50
